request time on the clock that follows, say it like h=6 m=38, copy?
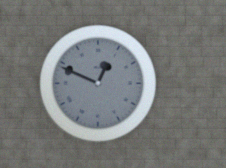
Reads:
h=12 m=49
